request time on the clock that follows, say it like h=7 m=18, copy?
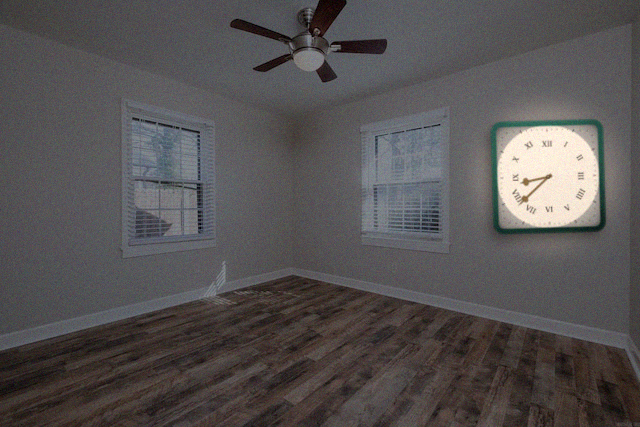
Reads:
h=8 m=38
